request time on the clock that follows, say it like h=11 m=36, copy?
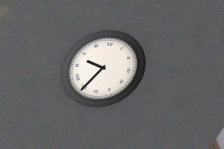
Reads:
h=9 m=35
